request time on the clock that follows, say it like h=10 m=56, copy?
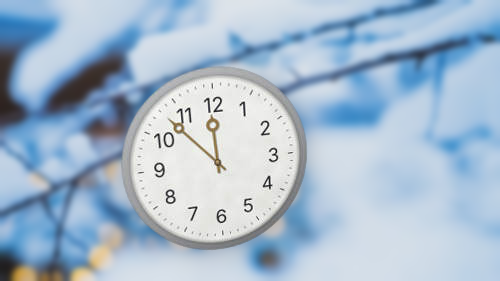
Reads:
h=11 m=53
